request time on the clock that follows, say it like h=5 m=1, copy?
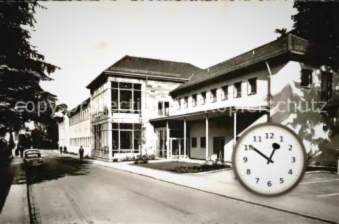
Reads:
h=12 m=51
